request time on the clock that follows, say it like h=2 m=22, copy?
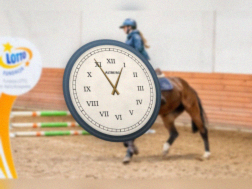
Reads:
h=12 m=55
